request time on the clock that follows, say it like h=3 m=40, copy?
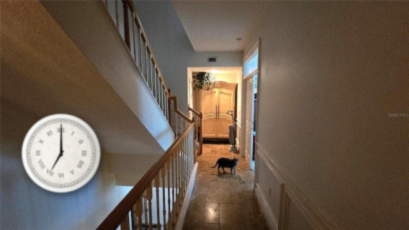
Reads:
h=7 m=0
